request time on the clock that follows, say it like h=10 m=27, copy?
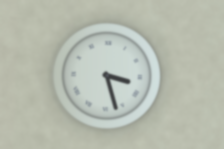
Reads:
h=3 m=27
